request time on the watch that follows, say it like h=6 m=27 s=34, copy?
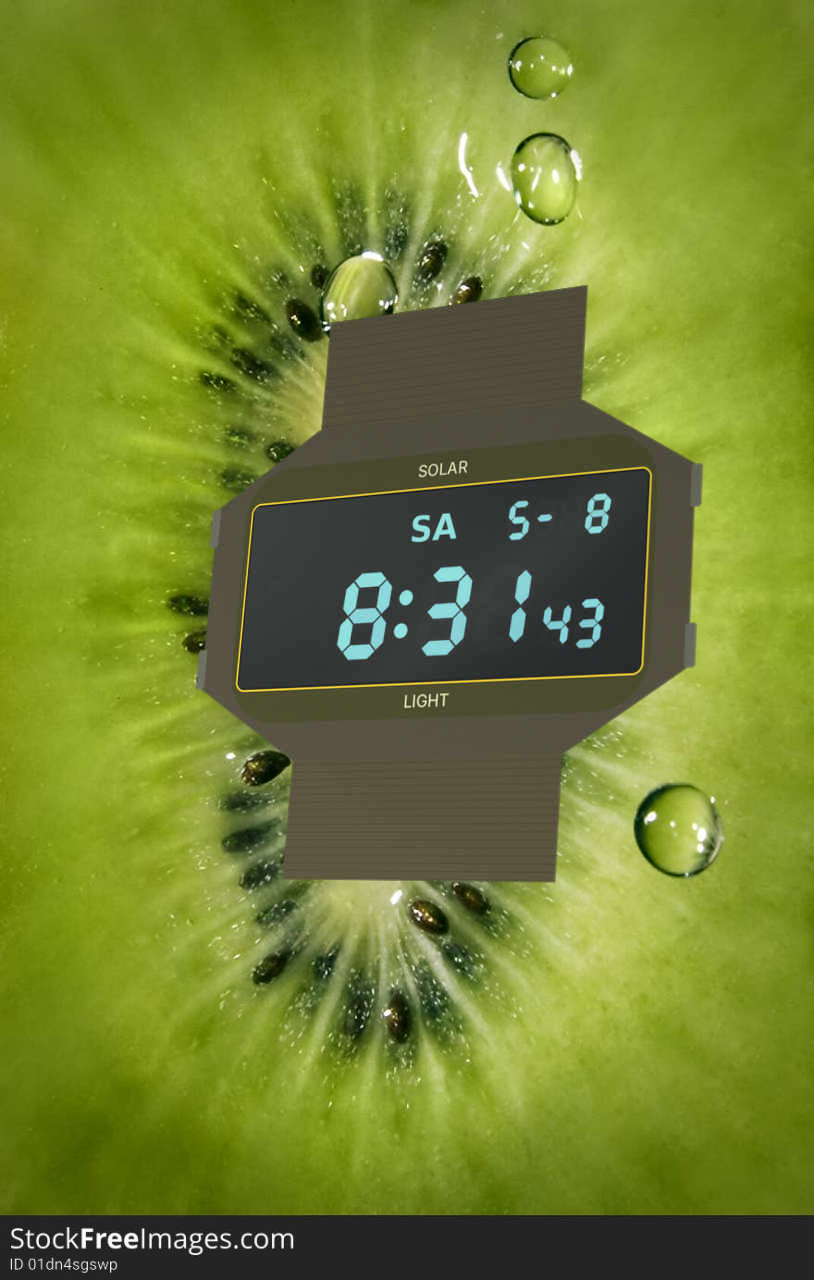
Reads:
h=8 m=31 s=43
